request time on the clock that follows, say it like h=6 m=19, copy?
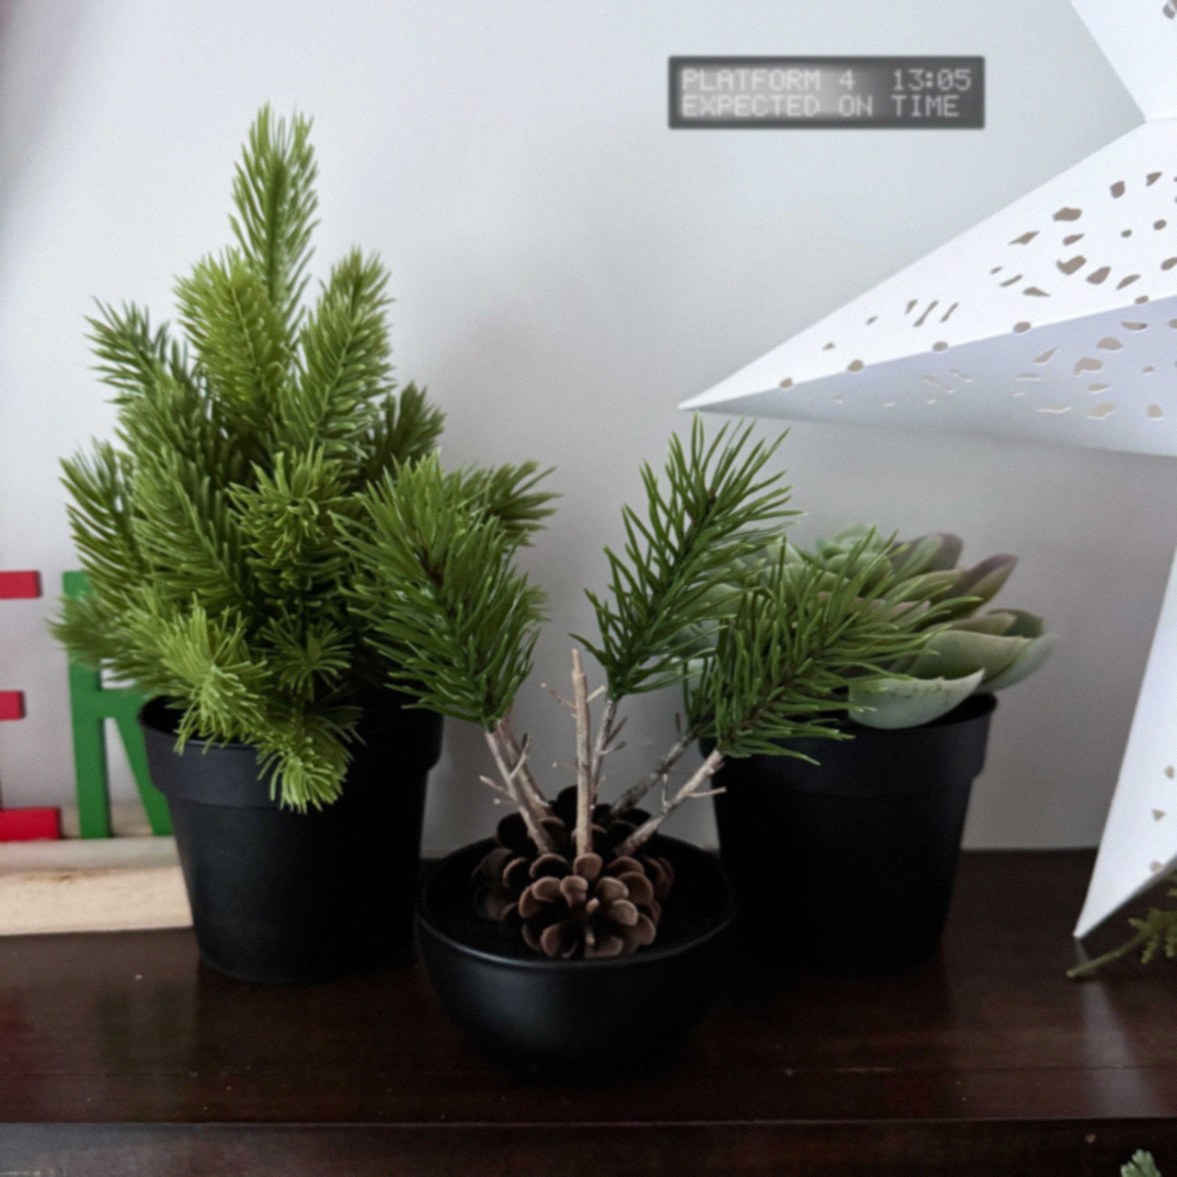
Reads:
h=13 m=5
